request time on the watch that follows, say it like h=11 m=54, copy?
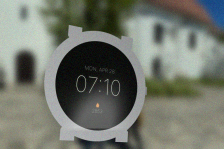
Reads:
h=7 m=10
